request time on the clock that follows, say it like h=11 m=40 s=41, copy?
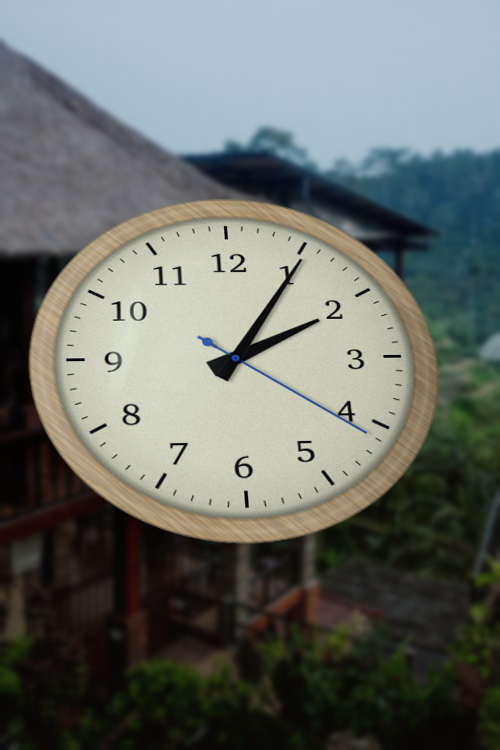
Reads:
h=2 m=5 s=21
